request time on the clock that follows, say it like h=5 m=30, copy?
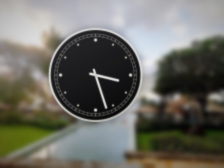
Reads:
h=3 m=27
